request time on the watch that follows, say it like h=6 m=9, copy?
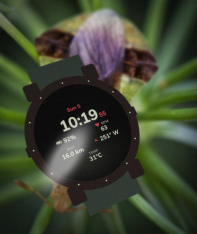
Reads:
h=10 m=19
